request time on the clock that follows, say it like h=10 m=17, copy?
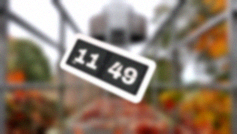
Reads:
h=11 m=49
